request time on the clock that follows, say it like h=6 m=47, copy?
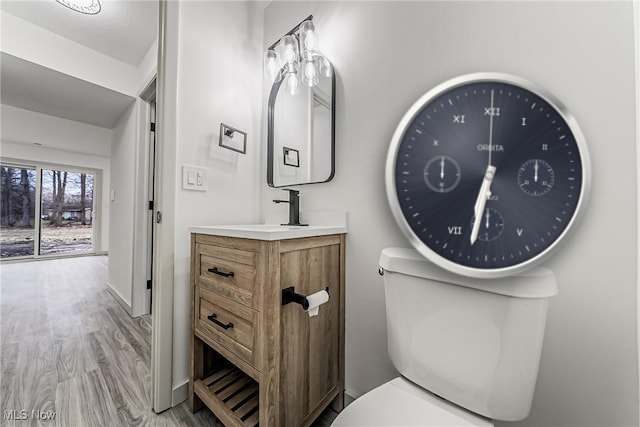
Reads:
h=6 m=32
